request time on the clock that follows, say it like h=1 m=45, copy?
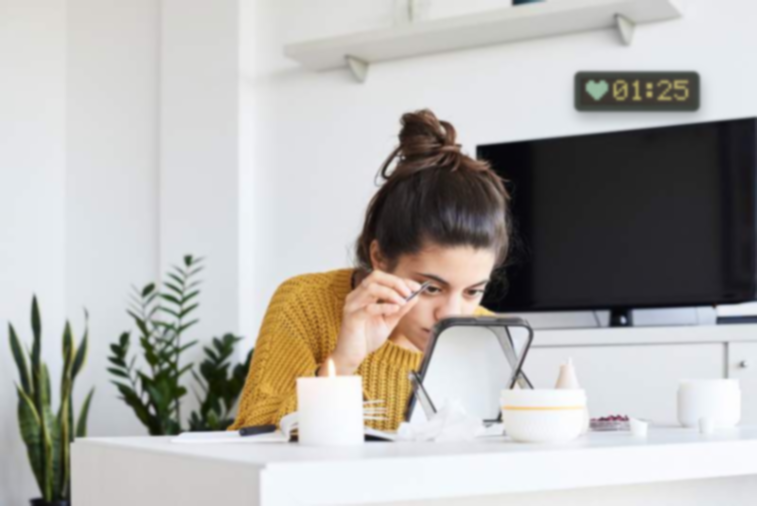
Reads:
h=1 m=25
